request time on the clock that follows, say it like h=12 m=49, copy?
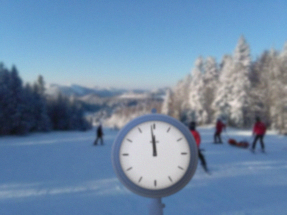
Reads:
h=11 m=59
